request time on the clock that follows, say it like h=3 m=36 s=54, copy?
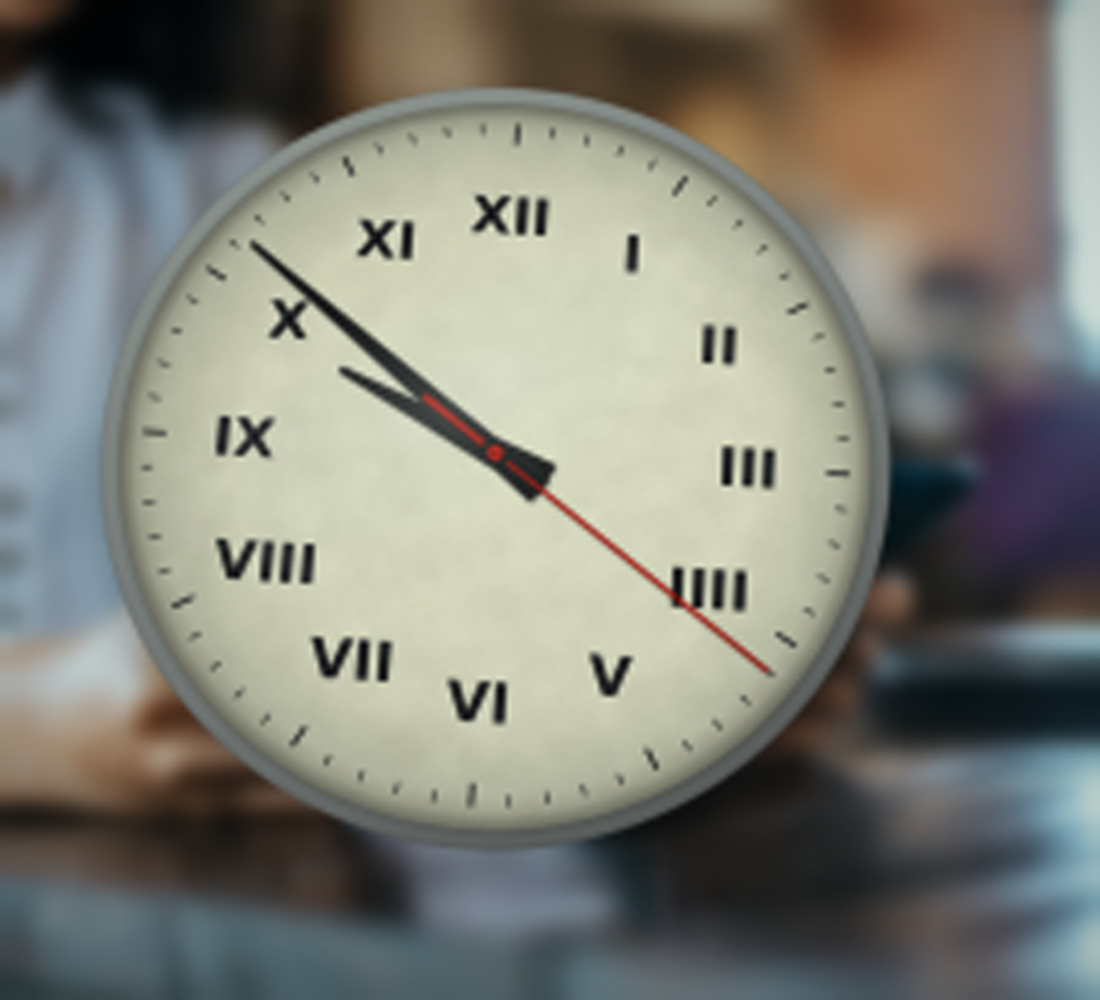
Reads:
h=9 m=51 s=21
